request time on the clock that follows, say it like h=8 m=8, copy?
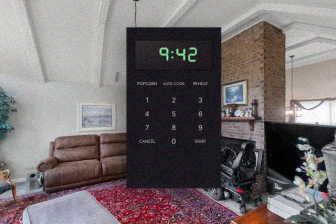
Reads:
h=9 m=42
